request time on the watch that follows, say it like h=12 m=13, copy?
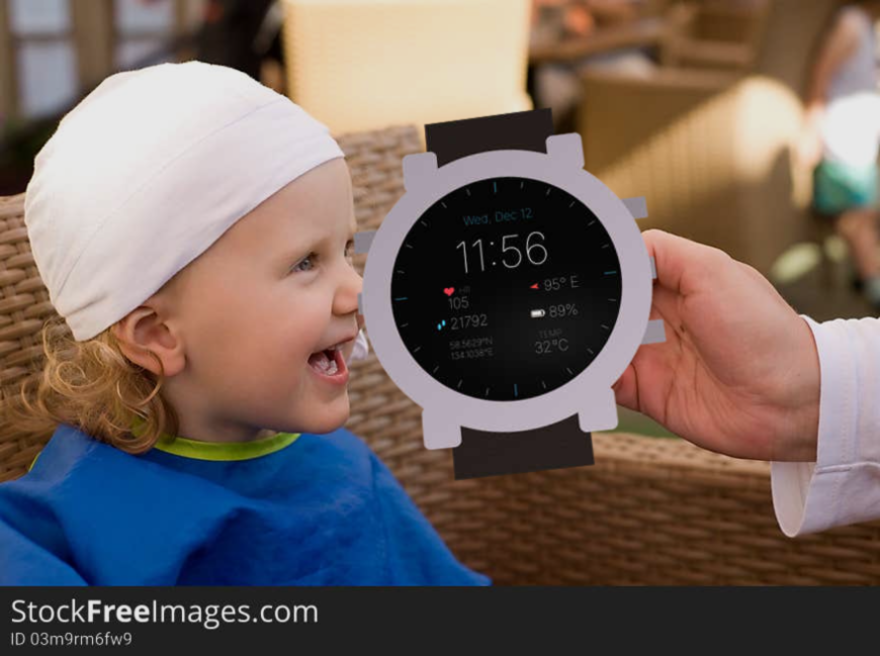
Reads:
h=11 m=56
